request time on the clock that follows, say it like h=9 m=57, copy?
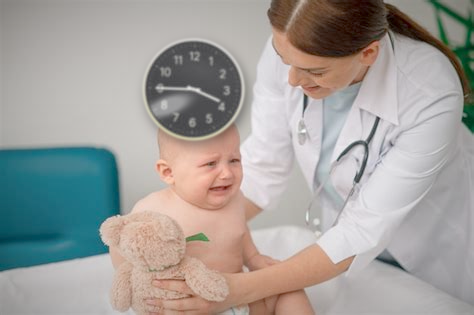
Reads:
h=3 m=45
